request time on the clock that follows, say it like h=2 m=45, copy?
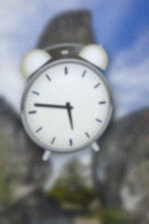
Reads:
h=5 m=47
